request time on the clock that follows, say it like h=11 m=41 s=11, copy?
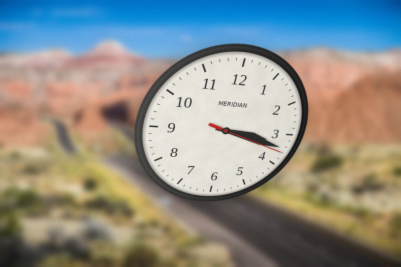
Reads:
h=3 m=17 s=18
